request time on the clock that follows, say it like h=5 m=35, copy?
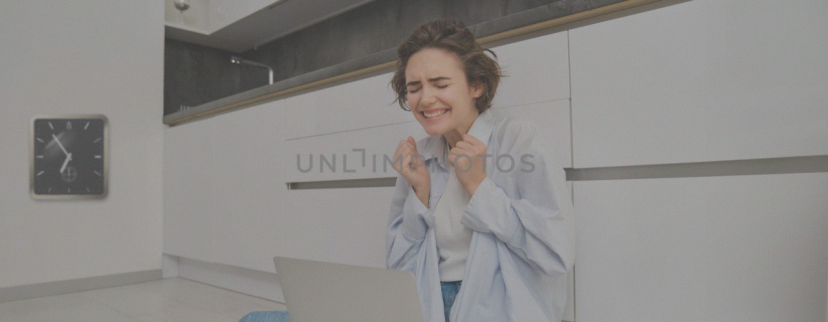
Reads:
h=6 m=54
